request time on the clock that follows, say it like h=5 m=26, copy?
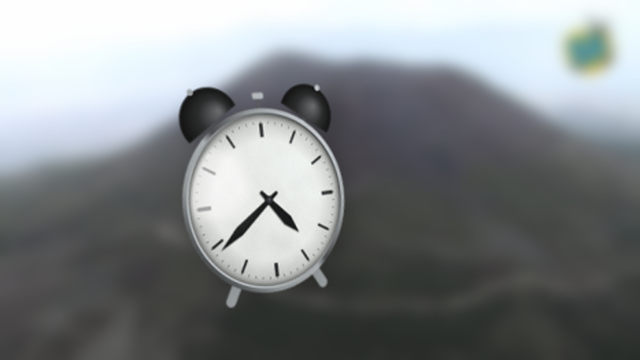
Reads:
h=4 m=39
